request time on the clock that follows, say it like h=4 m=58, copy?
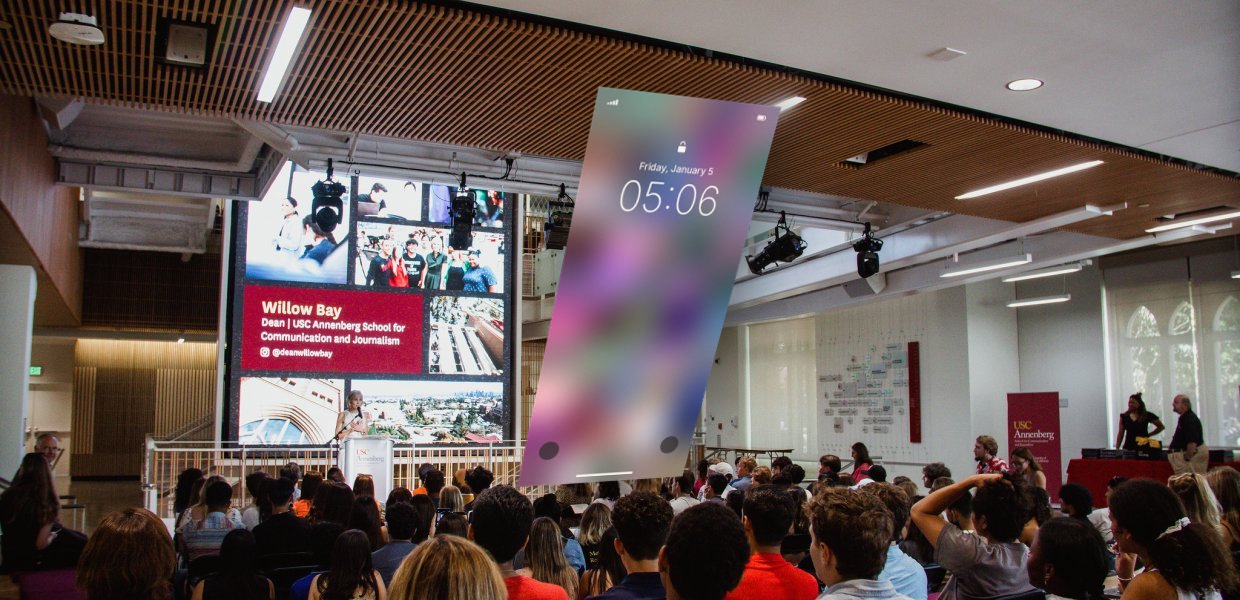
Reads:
h=5 m=6
